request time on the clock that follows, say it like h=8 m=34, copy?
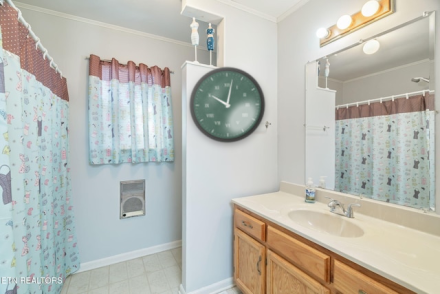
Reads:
h=10 m=2
